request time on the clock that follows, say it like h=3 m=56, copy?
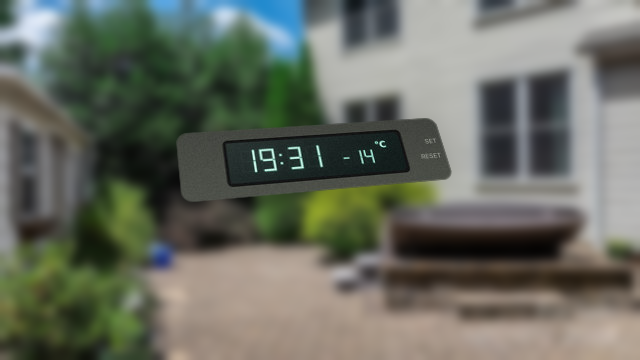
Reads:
h=19 m=31
